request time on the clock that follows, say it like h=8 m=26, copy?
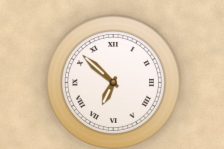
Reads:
h=6 m=52
